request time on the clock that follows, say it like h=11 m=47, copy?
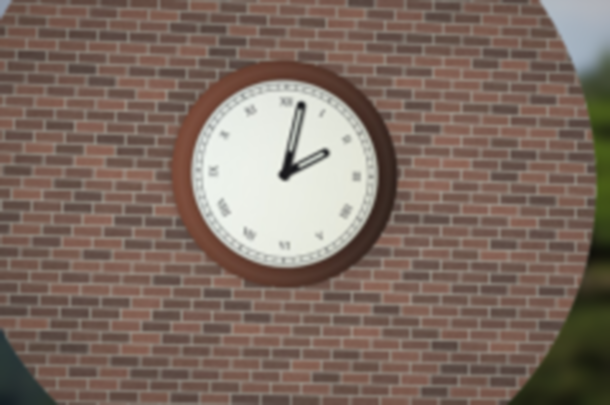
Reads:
h=2 m=2
